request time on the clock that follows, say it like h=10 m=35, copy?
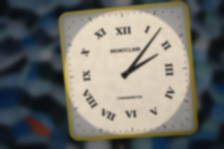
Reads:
h=2 m=7
